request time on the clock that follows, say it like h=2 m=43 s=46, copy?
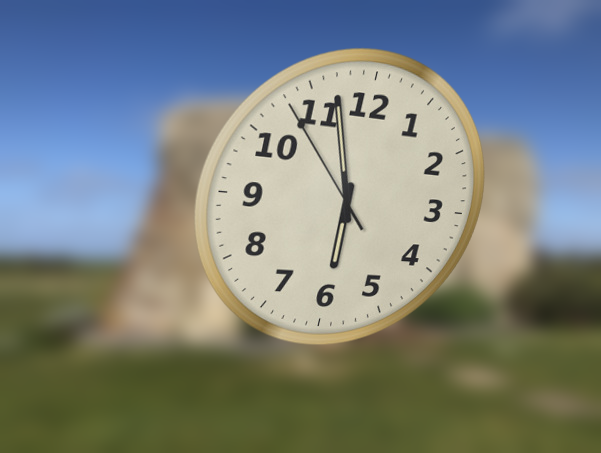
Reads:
h=5 m=56 s=53
